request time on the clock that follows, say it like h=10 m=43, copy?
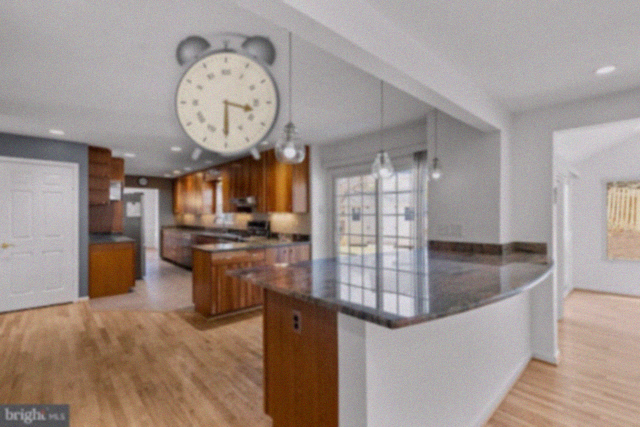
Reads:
h=3 m=30
